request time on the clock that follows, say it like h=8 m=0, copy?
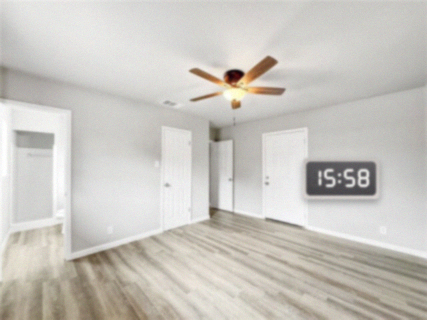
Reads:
h=15 m=58
